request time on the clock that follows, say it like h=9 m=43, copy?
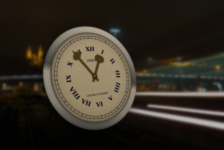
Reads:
h=12 m=54
